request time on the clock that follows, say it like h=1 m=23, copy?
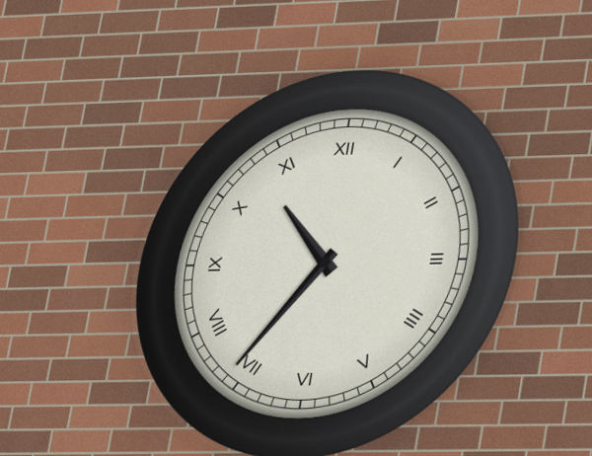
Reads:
h=10 m=36
